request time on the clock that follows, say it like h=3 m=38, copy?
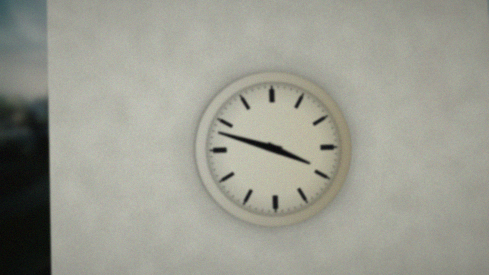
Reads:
h=3 m=48
